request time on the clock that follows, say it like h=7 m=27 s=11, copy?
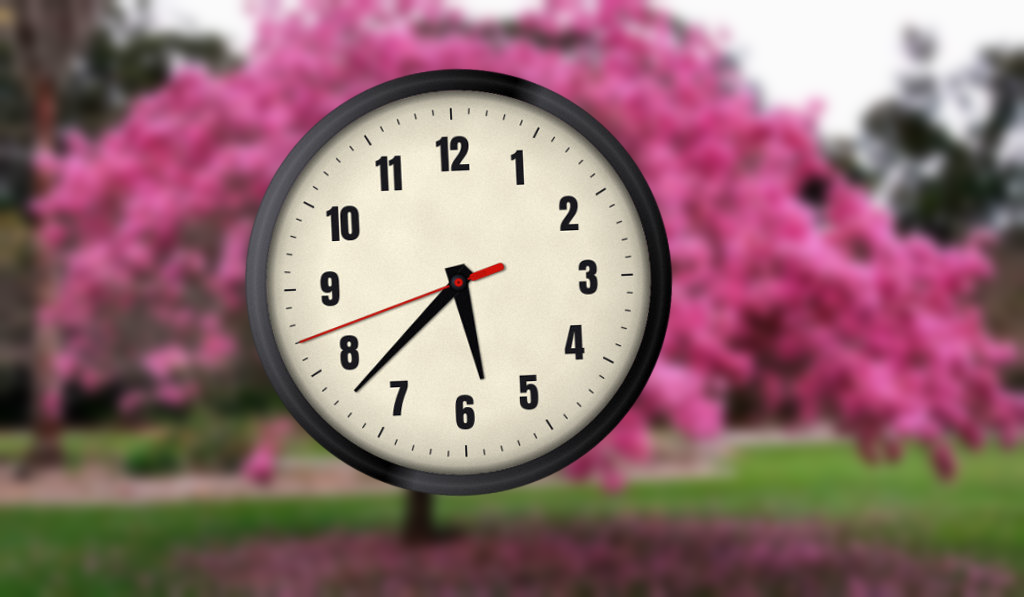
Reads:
h=5 m=37 s=42
